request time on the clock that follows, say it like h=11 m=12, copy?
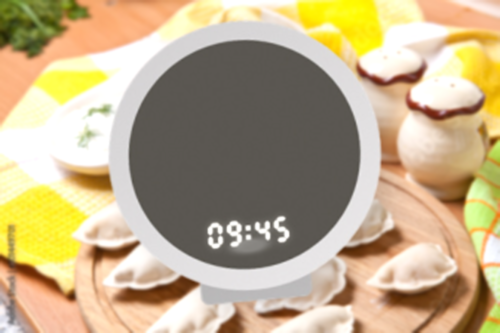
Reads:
h=9 m=45
